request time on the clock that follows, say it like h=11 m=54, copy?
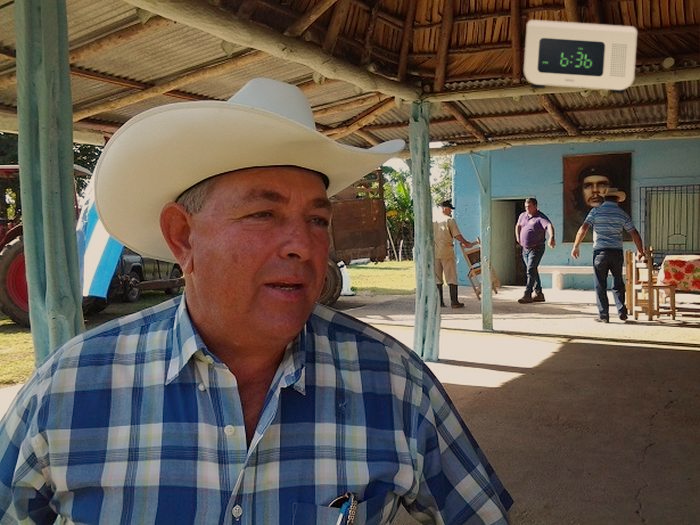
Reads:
h=6 m=36
